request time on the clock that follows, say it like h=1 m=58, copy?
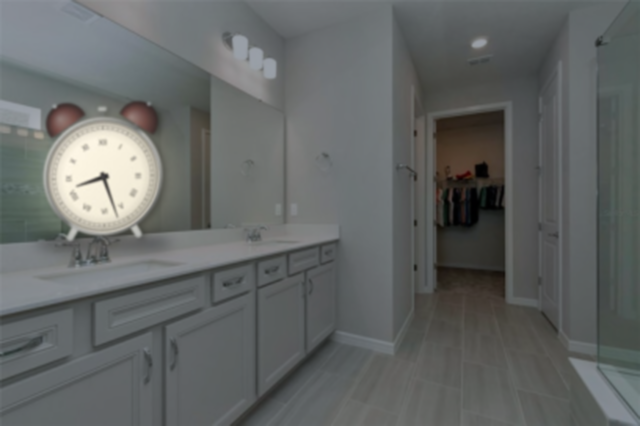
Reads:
h=8 m=27
